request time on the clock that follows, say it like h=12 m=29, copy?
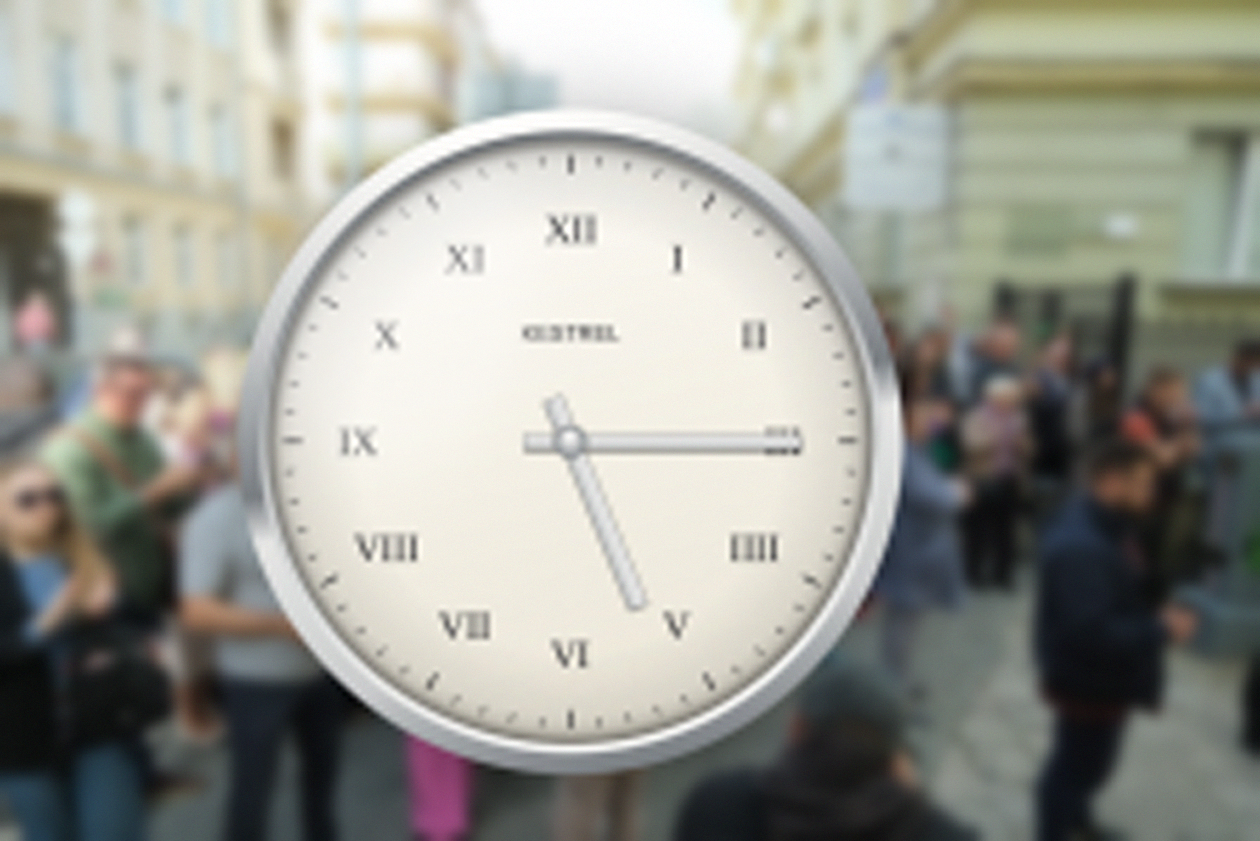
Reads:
h=5 m=15
